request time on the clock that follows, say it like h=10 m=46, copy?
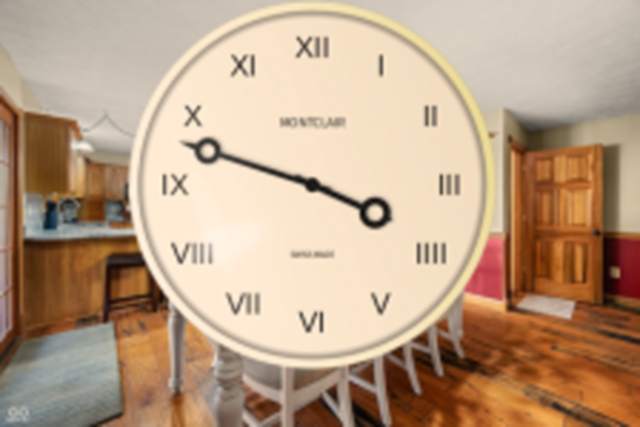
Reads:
h=3 m=48
